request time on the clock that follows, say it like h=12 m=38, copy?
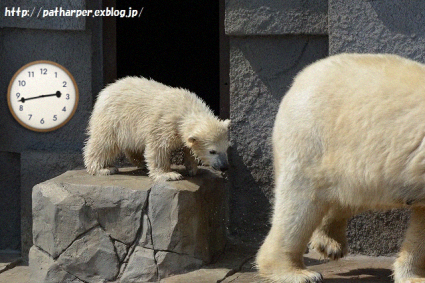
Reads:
h=2 m=43
